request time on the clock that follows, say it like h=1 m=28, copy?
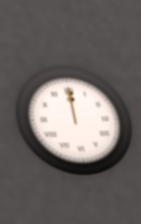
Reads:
h=12 m=0
